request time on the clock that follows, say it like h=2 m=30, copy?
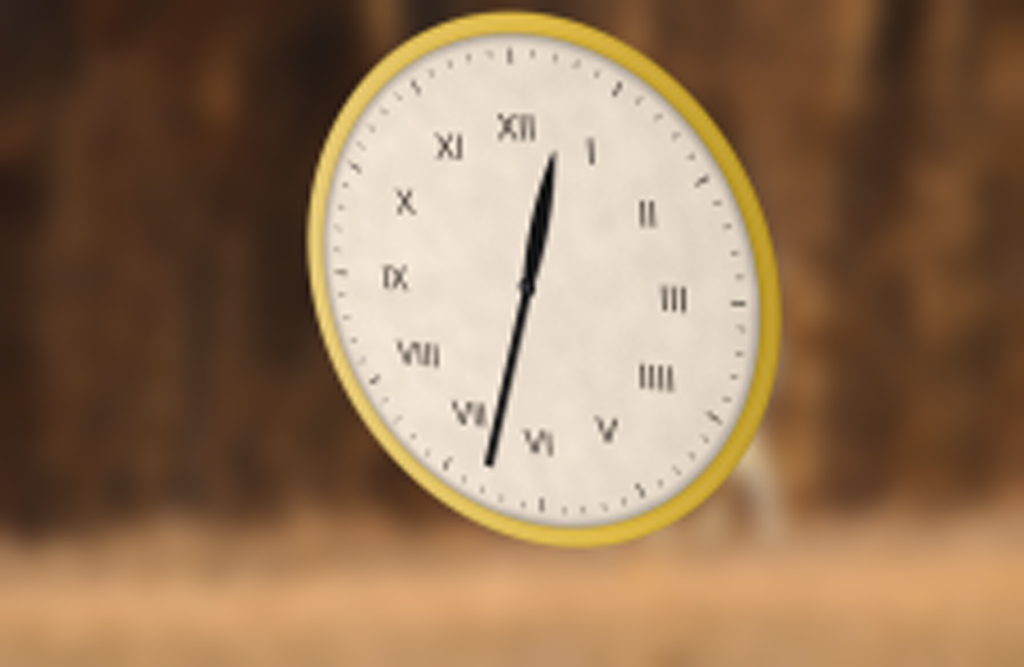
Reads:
h=12 m=33
